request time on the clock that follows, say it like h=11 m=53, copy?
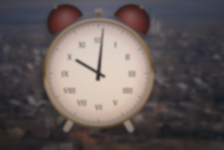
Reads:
h=10 m=1
